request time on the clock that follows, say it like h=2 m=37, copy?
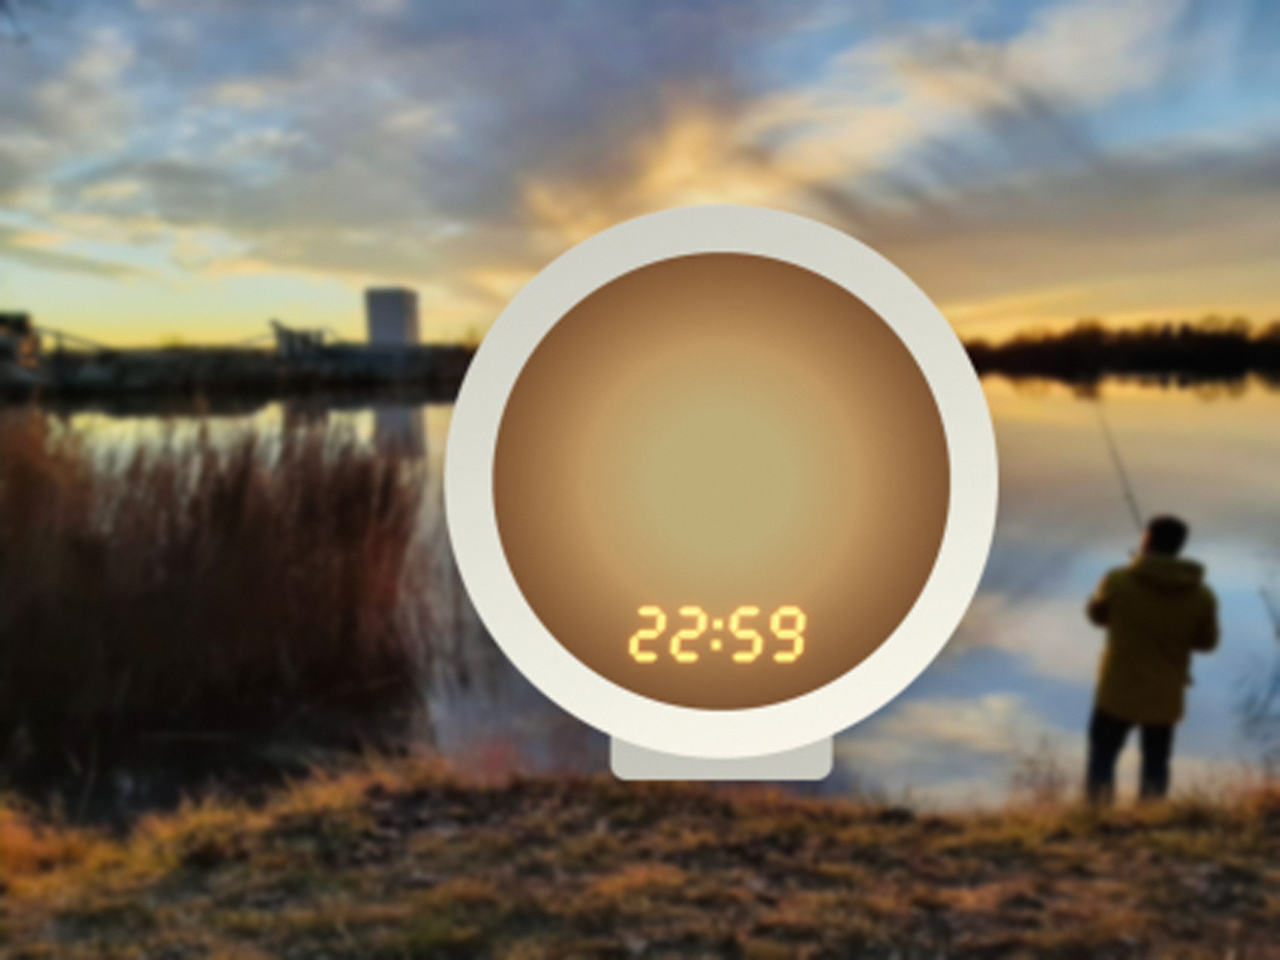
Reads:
h=22 m=59
